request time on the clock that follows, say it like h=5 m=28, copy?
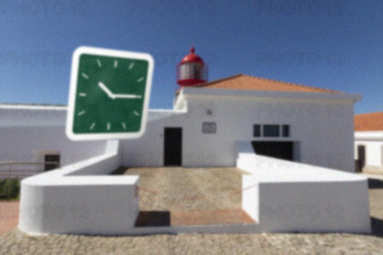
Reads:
h=10 m=15
